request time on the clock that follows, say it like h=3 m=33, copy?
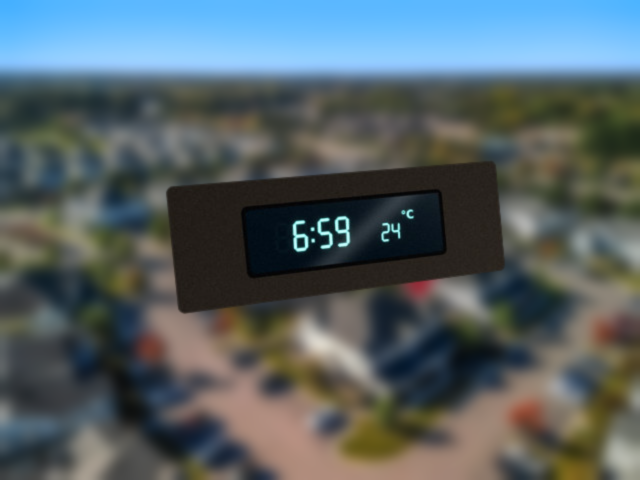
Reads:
h=6 m=59
